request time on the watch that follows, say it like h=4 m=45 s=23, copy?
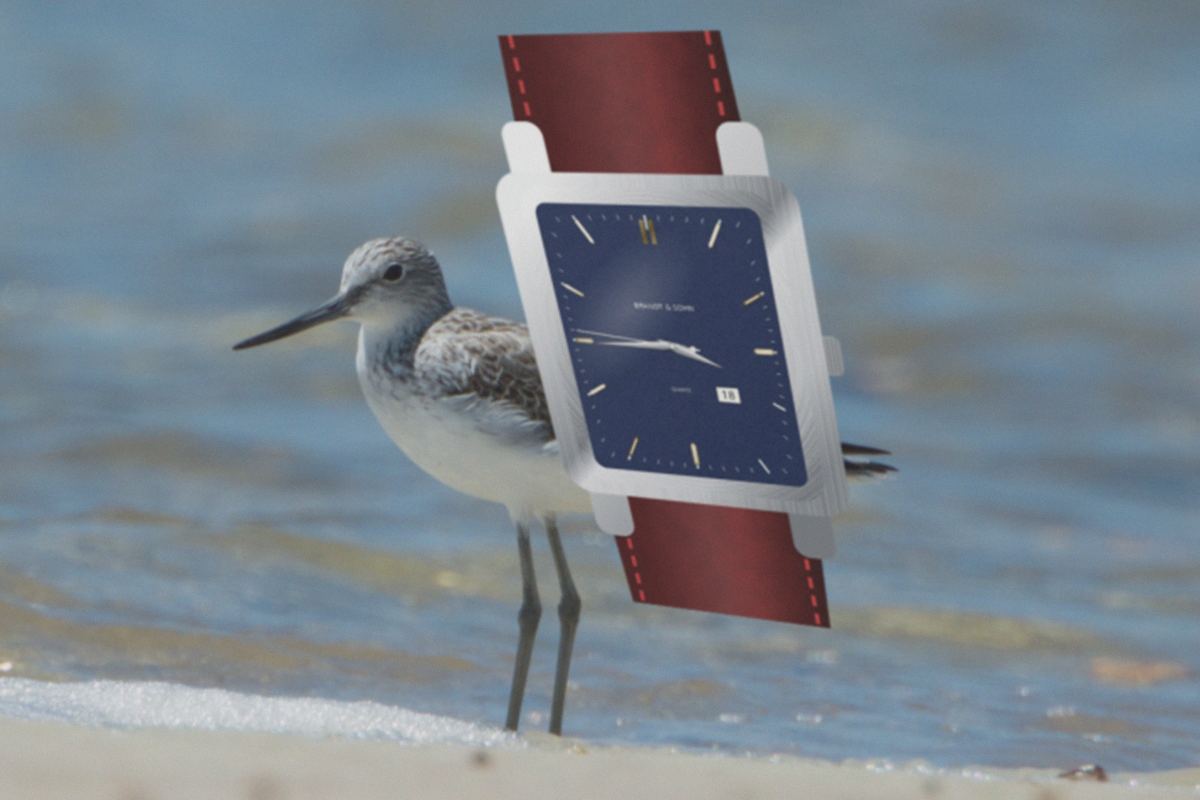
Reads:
h=3 m=44 s=46
